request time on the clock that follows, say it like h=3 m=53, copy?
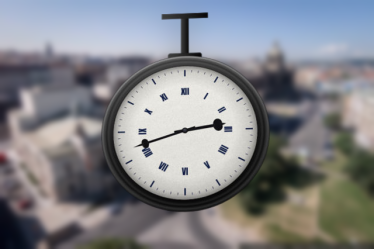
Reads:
h=2 m=42
